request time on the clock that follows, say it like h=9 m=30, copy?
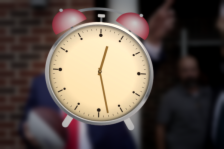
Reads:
h=12 m=28
